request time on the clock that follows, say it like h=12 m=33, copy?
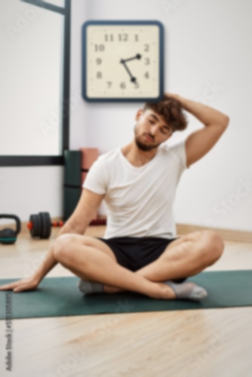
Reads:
h=2 m=25
